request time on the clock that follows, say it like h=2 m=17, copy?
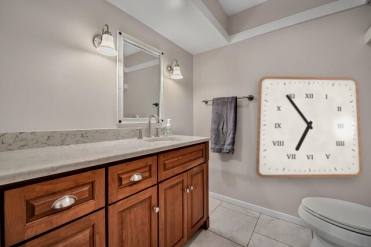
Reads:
h=6 m=54
